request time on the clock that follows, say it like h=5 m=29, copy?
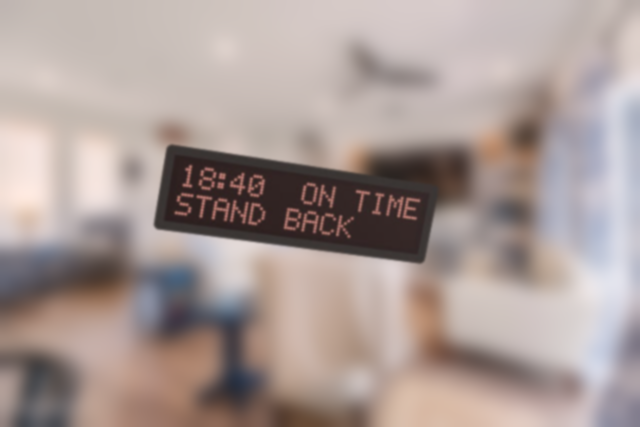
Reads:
h=18 m=40
